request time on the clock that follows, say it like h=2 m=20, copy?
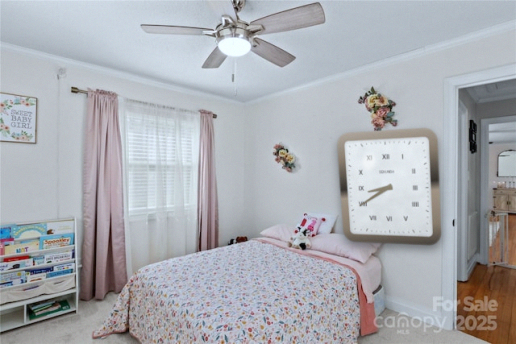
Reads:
h=8 m=40
